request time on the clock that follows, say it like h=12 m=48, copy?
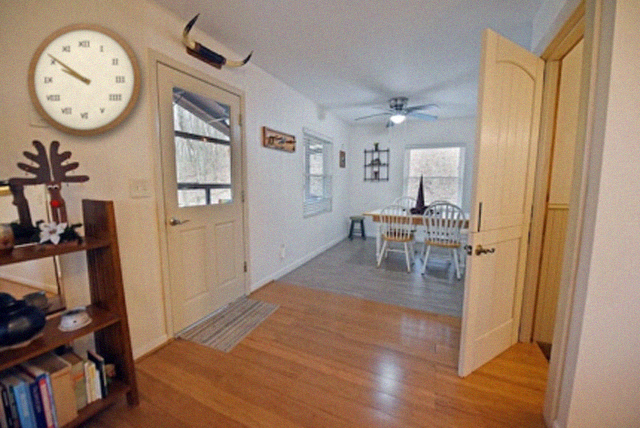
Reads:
h=9 m=51
